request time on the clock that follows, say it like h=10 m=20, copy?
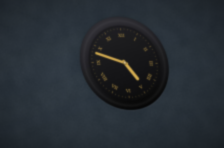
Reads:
h=4 m=48
